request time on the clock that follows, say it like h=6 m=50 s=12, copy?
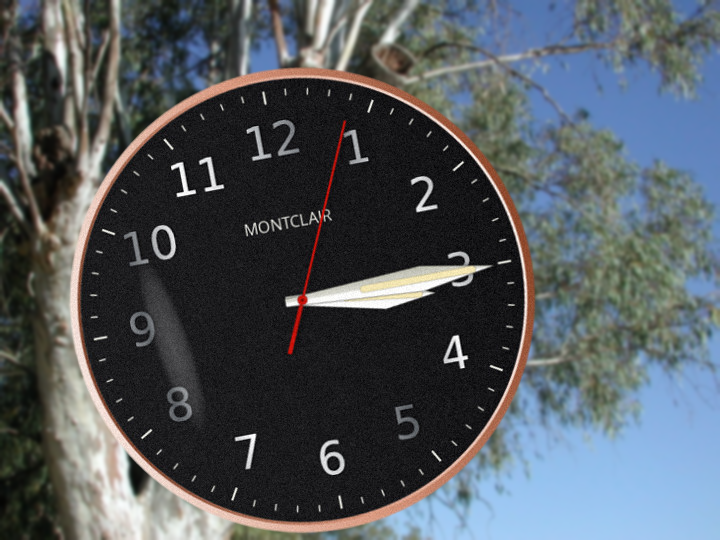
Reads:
h=3 m=15 s=4
